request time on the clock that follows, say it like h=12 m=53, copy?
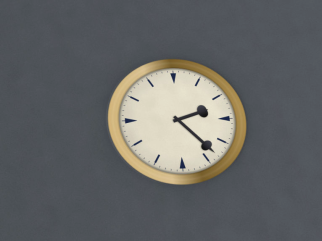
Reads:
h=2 m=23
